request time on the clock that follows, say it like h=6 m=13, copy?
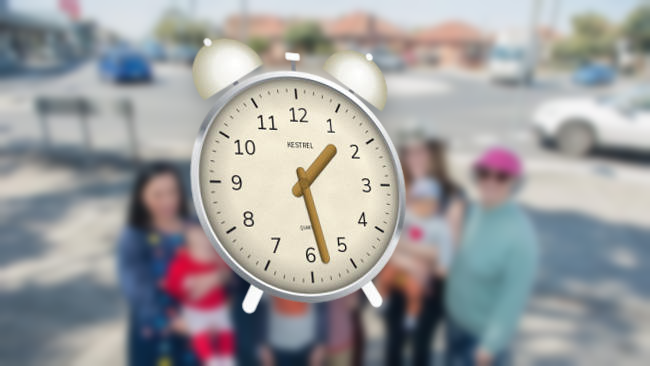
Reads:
h=1 m=28
